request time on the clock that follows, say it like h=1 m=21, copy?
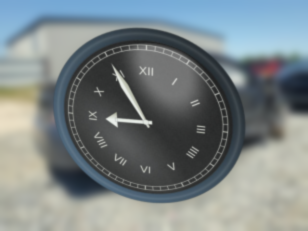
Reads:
h=8 m=55
